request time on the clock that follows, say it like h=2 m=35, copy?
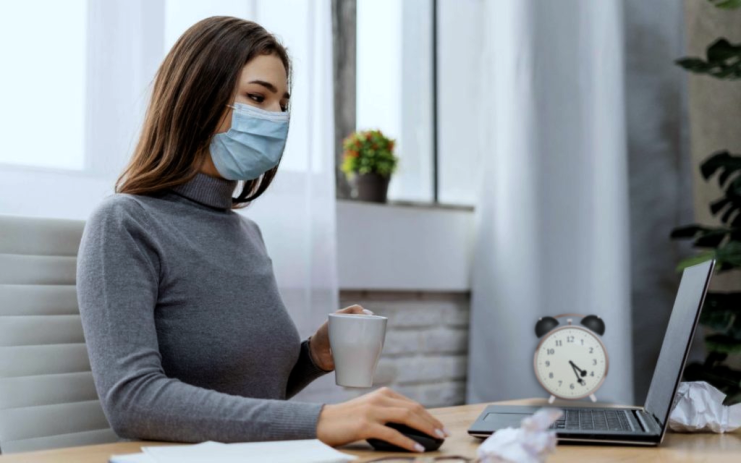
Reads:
h=4 m=26
